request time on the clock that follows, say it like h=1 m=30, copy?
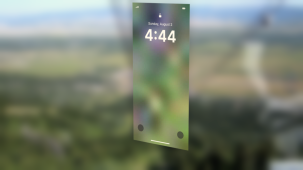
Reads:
h=4 m=44
